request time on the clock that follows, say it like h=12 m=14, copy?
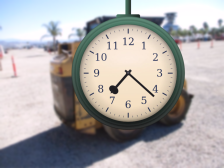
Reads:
h=7 m=22
